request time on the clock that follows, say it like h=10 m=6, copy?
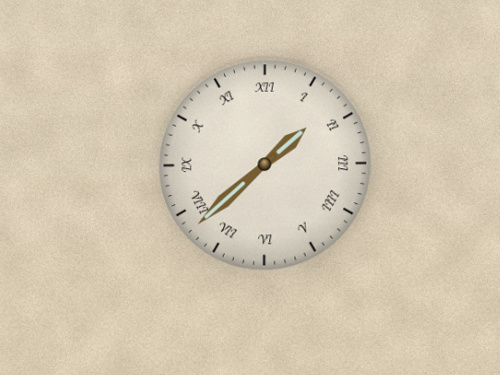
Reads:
h=1 m=38
